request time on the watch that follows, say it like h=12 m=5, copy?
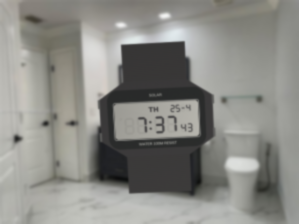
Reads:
h=7 m=37
